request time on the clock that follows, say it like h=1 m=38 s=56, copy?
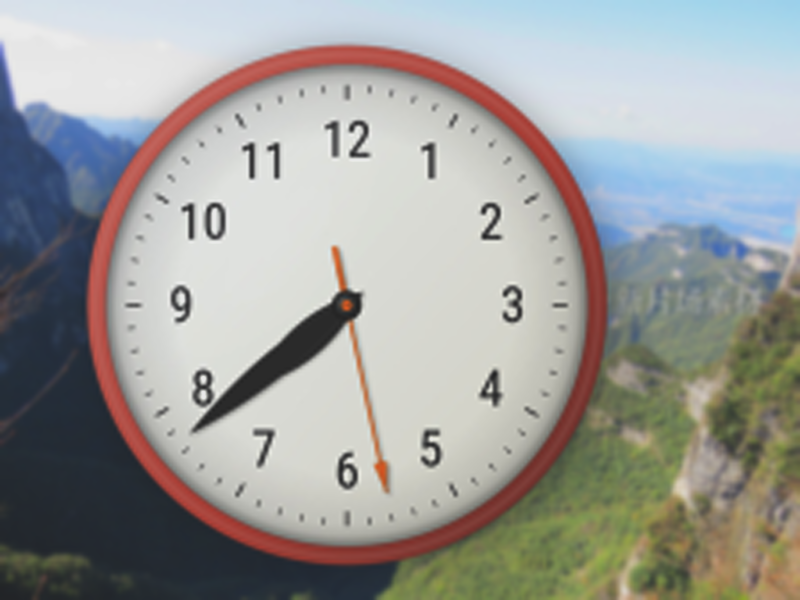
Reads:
h=7 m=38 s=28
